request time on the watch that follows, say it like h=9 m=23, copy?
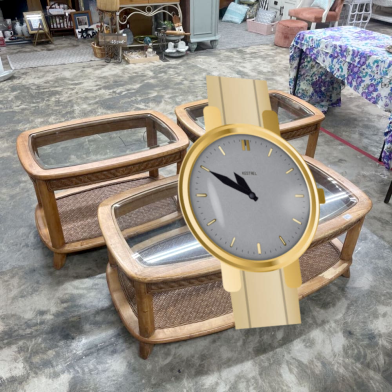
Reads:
h=10 m=50
